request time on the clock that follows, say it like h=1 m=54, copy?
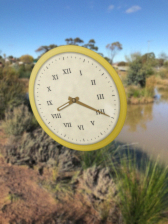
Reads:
h=8 m=20
